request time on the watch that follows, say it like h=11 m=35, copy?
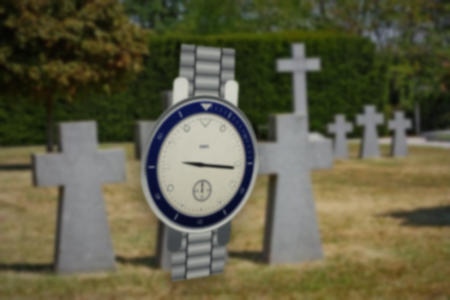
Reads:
h=9 m=16
